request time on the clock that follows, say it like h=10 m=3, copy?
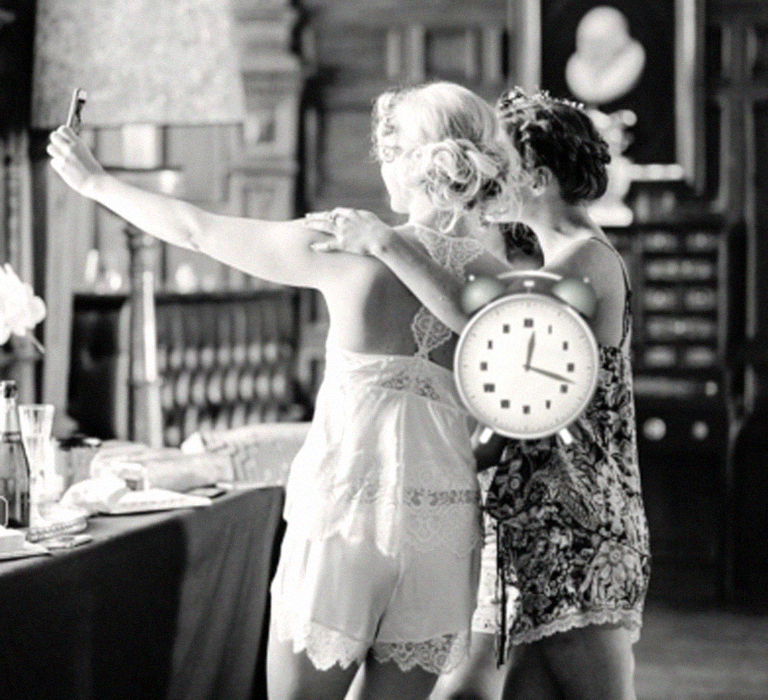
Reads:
h=12 m=18
